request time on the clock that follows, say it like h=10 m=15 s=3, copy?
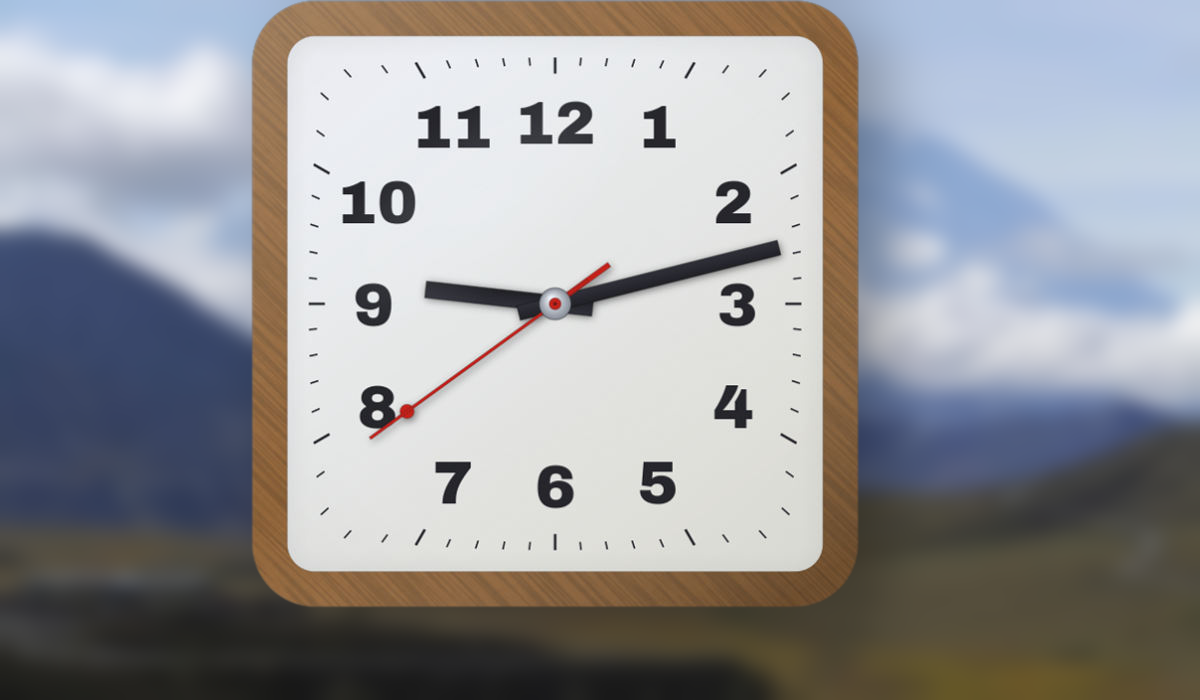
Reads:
h=9 m=12 s=39
